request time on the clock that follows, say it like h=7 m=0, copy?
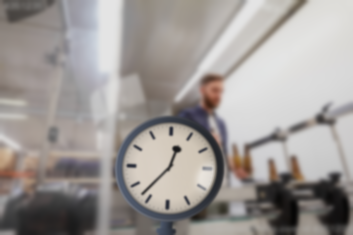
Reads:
h=12 m=37
